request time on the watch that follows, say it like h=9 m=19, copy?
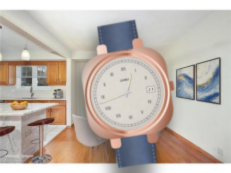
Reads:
h=12 m=43
